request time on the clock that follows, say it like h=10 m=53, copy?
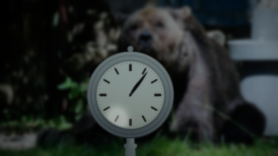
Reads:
h=1 m=6
